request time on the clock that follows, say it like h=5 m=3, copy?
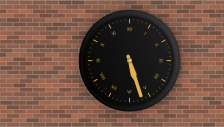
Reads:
h=5 m=27
